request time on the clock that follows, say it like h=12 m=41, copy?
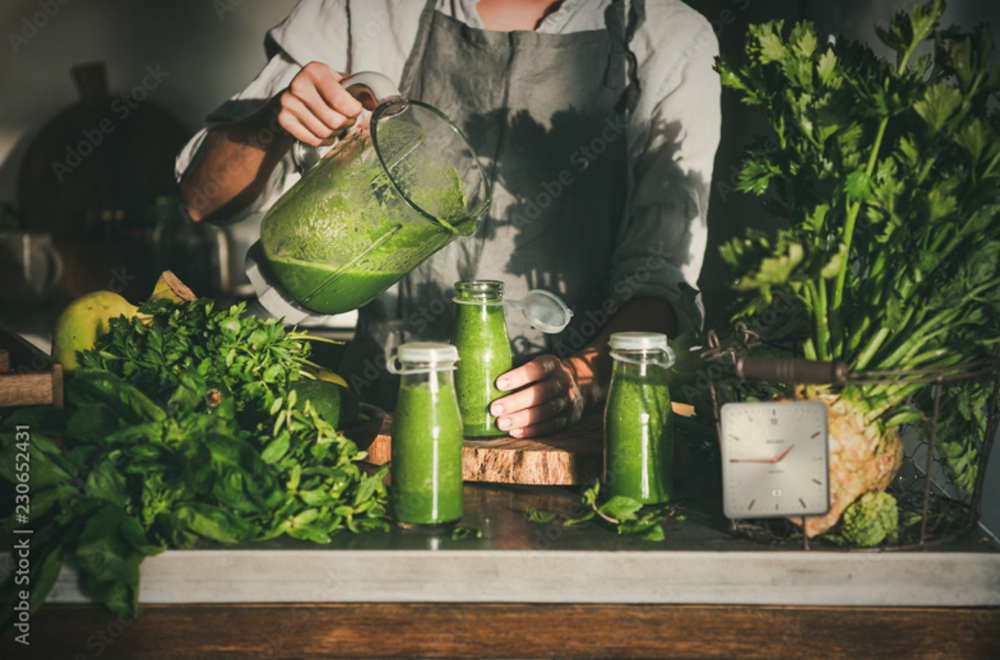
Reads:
h=1 m=45
